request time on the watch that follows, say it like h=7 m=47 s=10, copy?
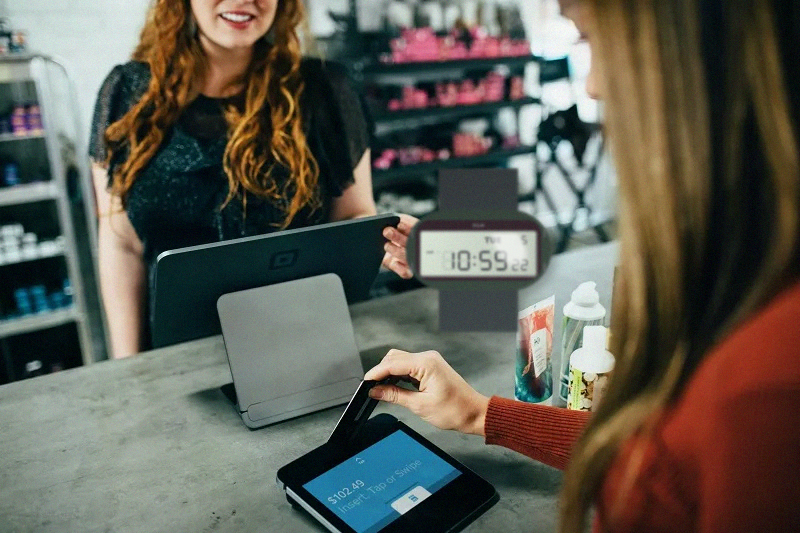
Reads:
h=10 m=59 s=22
